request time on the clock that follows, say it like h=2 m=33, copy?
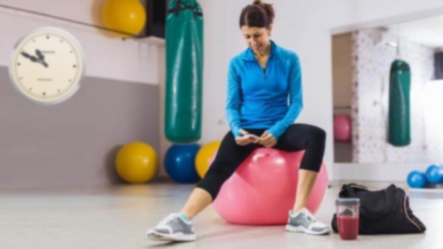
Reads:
h=10 m=49
